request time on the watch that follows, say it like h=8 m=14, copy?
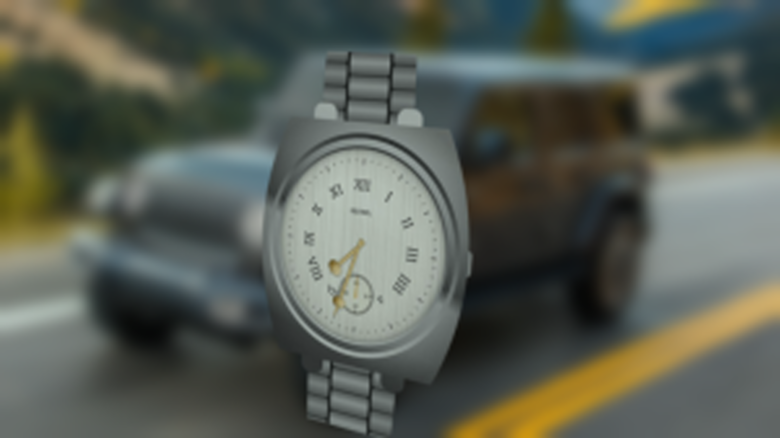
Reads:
h=7 m=33
